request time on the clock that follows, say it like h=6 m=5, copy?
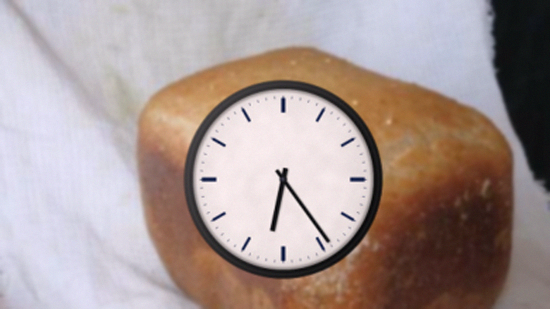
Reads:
h=6 m=24
